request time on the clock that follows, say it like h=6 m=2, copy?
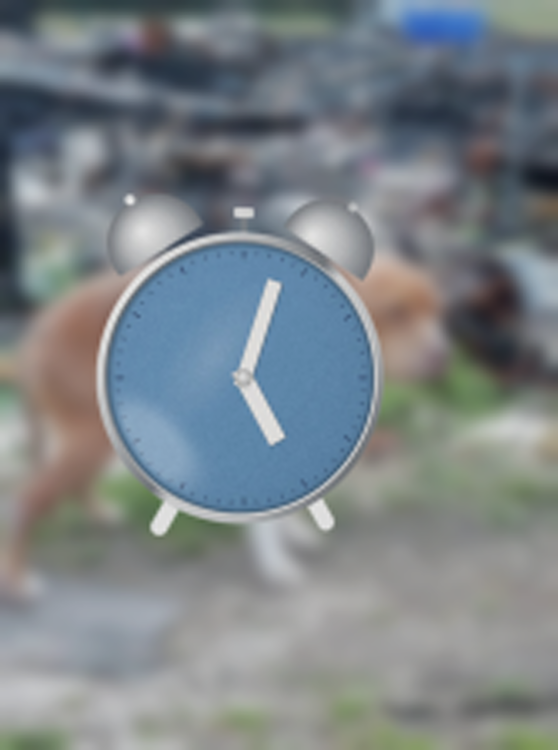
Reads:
h=5 m=3
